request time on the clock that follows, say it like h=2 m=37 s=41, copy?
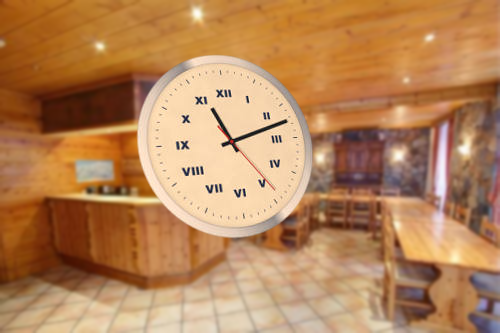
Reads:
h=11 m=12 s=24
